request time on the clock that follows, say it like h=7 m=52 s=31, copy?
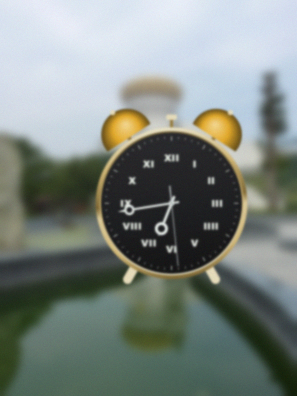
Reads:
h=6 m=43 s=29
